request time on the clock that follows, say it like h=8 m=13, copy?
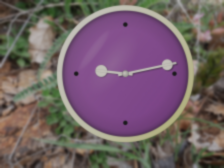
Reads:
h=9 m=13
